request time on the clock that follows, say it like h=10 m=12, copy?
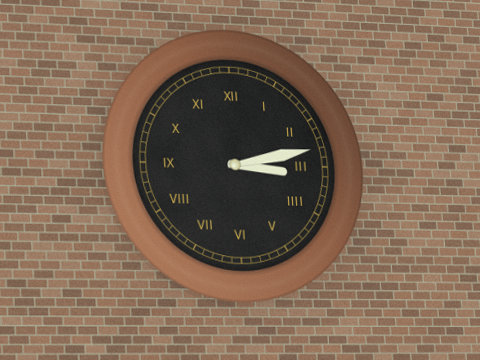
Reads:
h=3 m=13
